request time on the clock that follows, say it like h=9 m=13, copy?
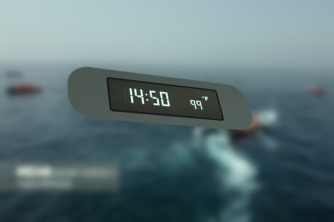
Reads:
h=14 m=50
